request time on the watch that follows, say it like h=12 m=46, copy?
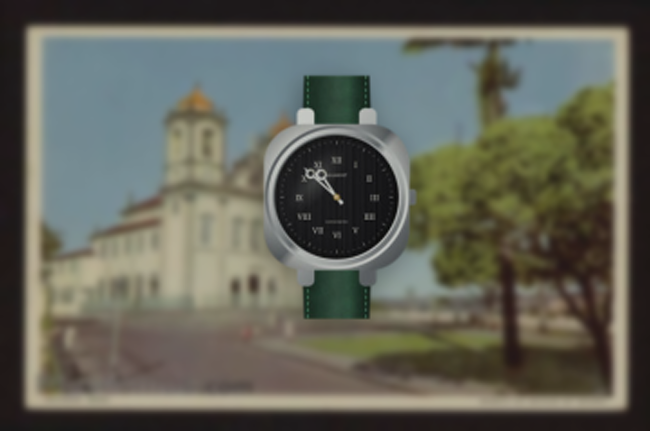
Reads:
h=10 m=52
